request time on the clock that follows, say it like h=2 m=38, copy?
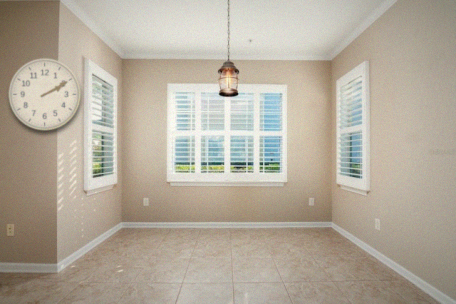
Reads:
h=2 m=10
